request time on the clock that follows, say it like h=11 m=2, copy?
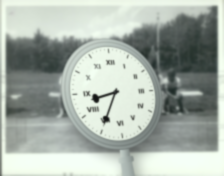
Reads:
h=8 m=35
